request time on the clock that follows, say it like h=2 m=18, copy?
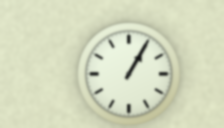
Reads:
h=1 m=5
